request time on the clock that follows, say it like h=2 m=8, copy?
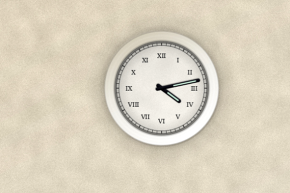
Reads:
h=4 m=13
